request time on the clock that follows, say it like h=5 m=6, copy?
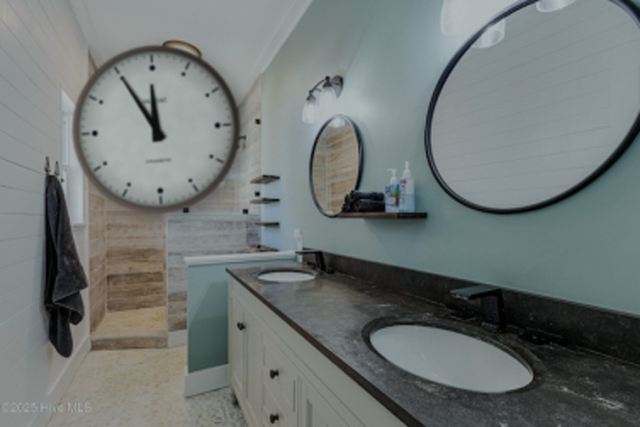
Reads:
h=11 m=55
